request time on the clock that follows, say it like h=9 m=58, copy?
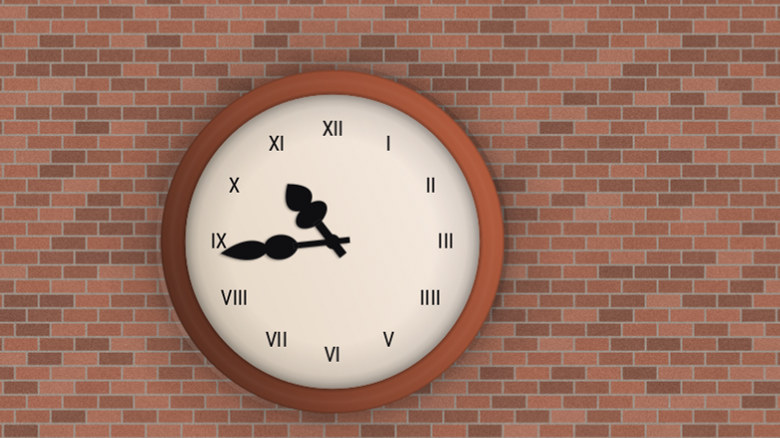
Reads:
h=10 m=44
